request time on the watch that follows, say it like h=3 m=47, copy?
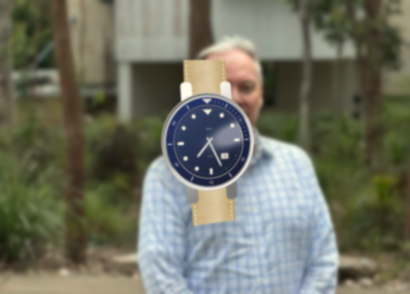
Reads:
h=7 m=26
